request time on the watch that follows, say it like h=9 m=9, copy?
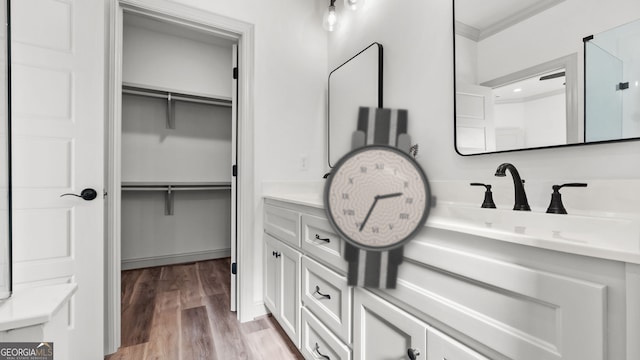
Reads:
h=2 m=34
